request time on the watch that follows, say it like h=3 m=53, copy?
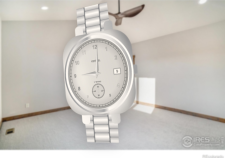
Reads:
h=9 m=1
